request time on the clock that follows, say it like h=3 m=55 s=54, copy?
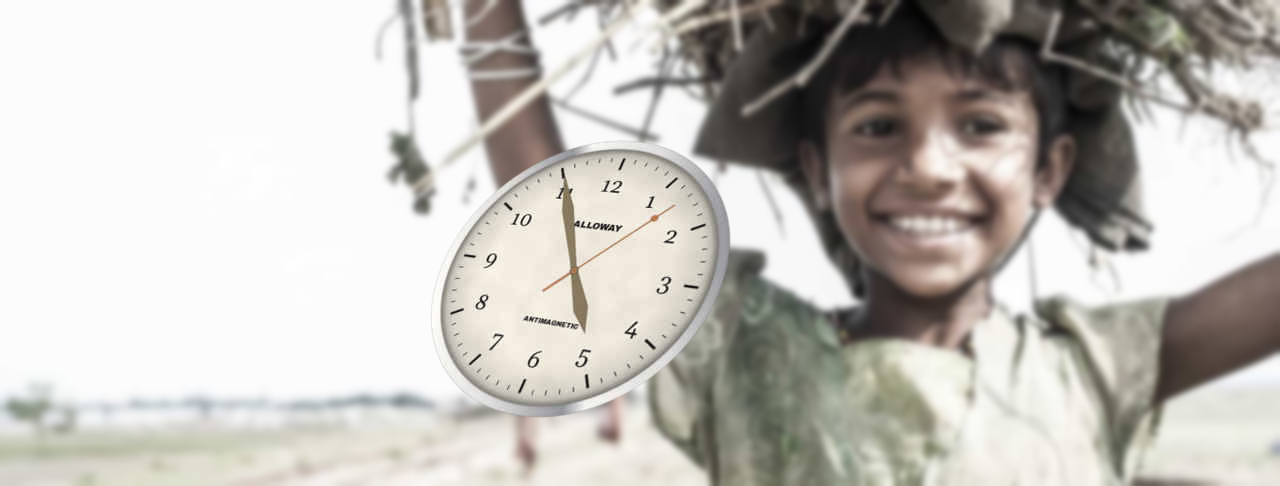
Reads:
h=4 m=55 s=7
